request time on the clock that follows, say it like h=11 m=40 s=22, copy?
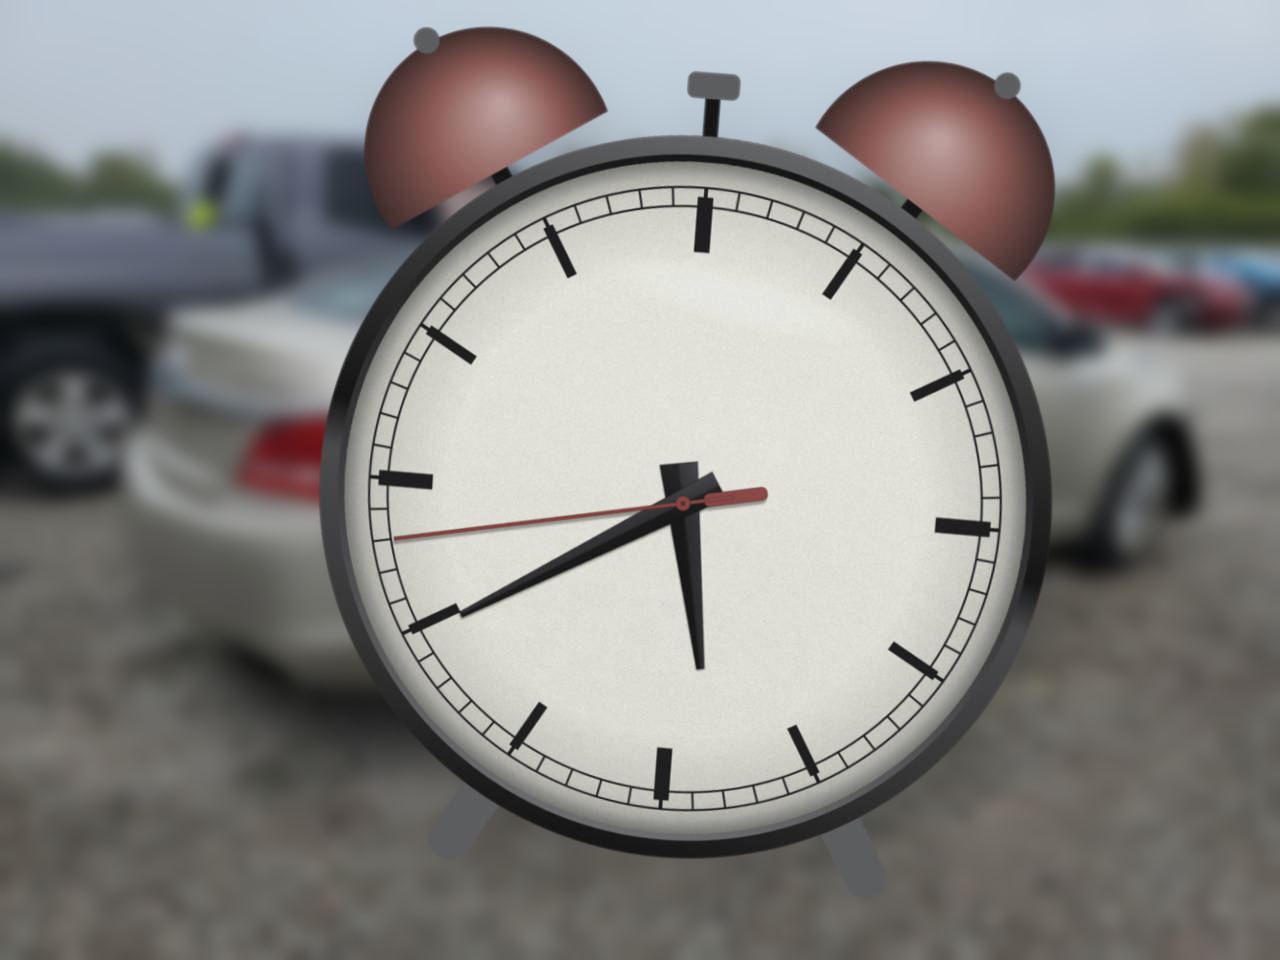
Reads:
h=5 m=39 s=43
